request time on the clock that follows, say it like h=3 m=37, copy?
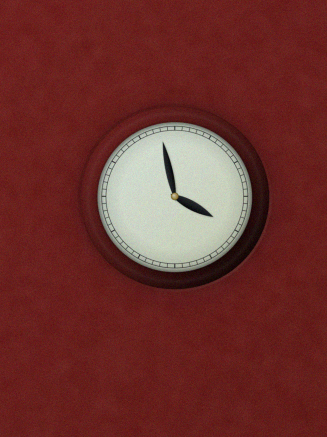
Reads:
h=3 m=58
